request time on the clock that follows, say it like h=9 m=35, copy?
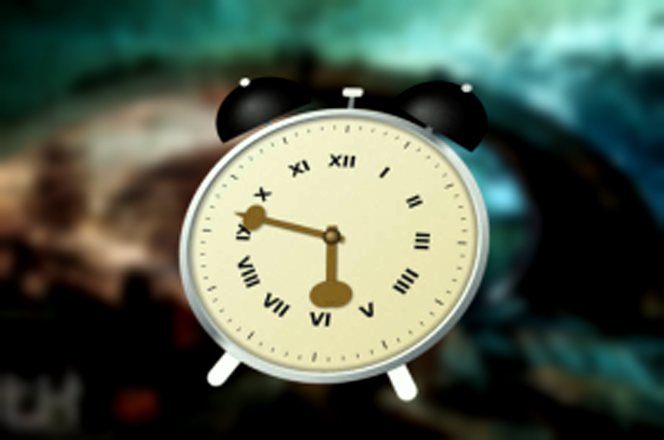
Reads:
h=5 m=47
